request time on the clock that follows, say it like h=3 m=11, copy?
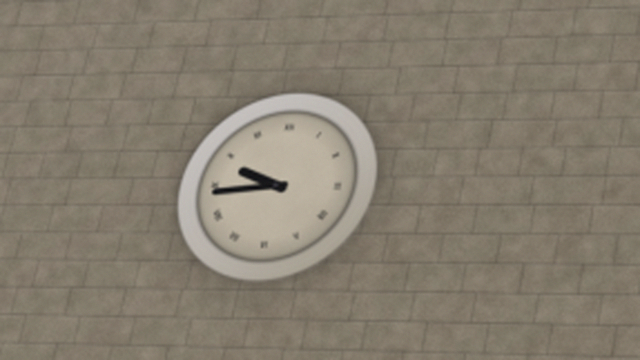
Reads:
h=9 m=44
